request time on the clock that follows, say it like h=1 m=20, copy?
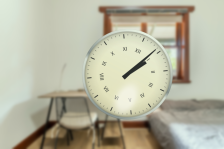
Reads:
h=1 m=4
